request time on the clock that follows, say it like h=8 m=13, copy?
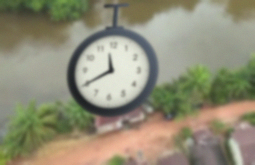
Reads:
h=11 m=40
